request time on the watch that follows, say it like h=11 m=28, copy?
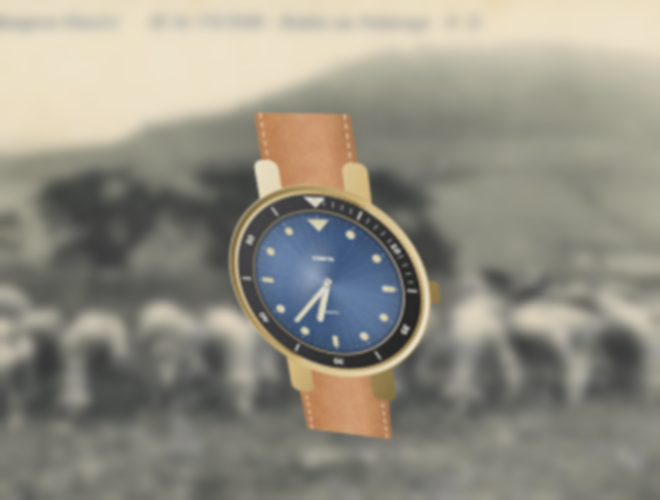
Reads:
h=6 m=37
